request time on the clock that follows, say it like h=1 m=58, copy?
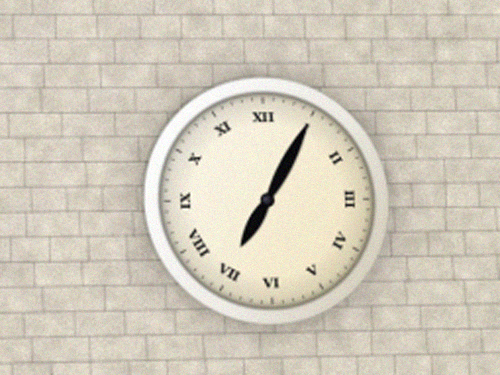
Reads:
h=7 m=5
